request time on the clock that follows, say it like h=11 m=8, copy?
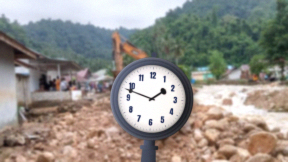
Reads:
h=1 m=48
